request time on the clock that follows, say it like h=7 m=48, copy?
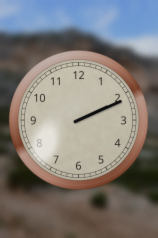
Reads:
h=2 m=11
